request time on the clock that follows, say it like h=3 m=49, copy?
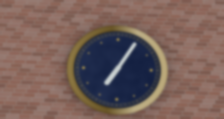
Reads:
h=7 m=5
